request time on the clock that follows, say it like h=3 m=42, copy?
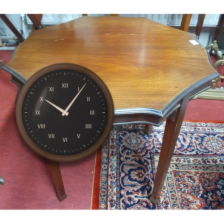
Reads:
h=10 m=6
